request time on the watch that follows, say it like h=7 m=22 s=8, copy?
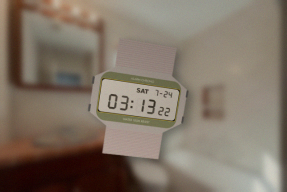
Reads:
h=3 m=13 s=22
